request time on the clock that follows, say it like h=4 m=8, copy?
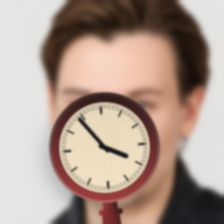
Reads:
h=3 m=54
